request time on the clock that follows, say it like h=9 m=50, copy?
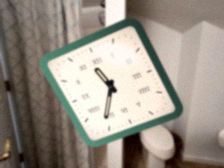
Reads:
h=11 m=36
